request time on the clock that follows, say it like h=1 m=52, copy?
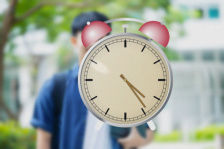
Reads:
h=4 m=24
